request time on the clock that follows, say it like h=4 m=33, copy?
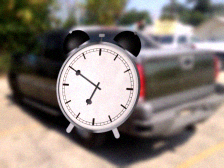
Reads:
h=6 m=50
